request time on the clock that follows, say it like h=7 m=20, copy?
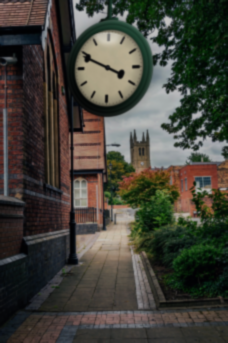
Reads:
h=3 m=49
